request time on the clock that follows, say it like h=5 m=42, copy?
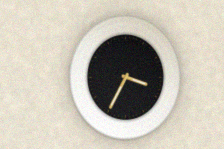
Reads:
h=3 m=35
